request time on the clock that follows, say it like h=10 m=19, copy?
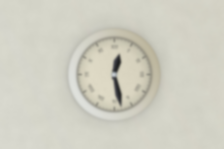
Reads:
h=12 m=28
